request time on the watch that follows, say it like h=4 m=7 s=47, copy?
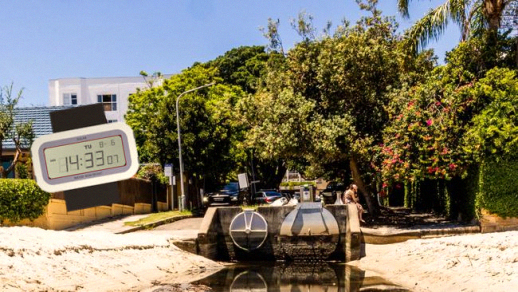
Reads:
h=14 m=33 s=7
